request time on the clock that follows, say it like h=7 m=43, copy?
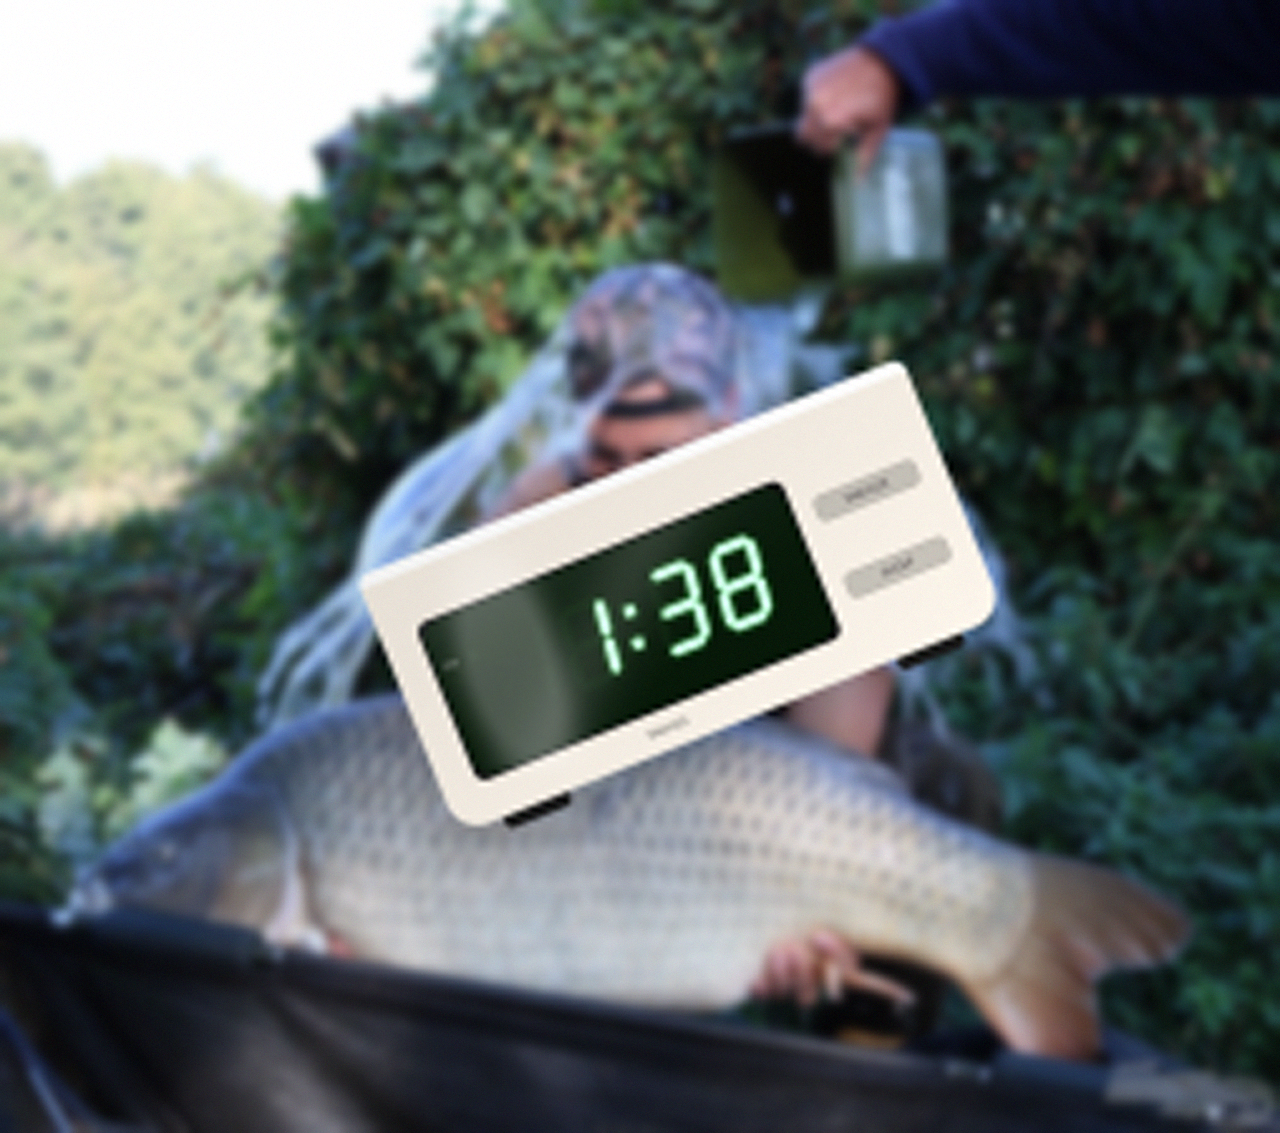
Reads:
h=1 m=38
